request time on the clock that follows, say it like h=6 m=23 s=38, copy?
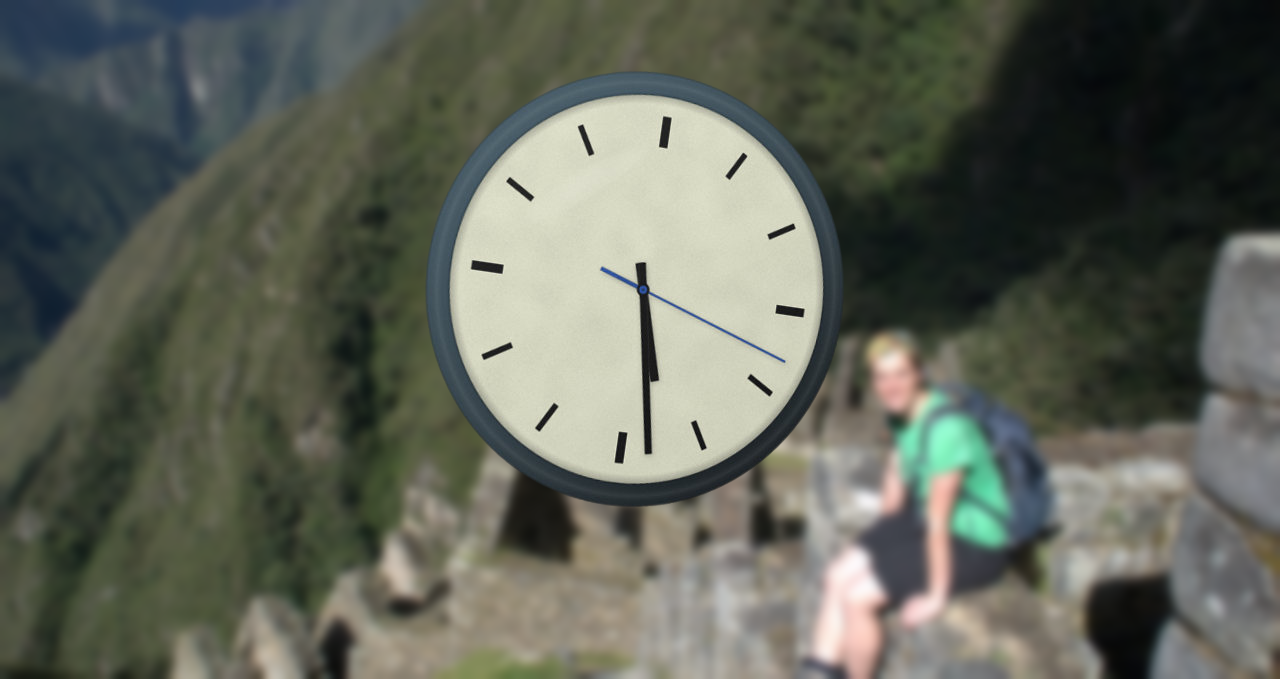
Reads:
h=5 m=28 s=18
